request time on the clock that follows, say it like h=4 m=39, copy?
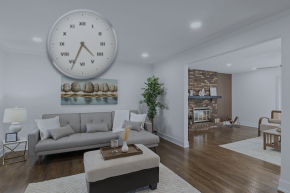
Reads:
h=4 m=34
